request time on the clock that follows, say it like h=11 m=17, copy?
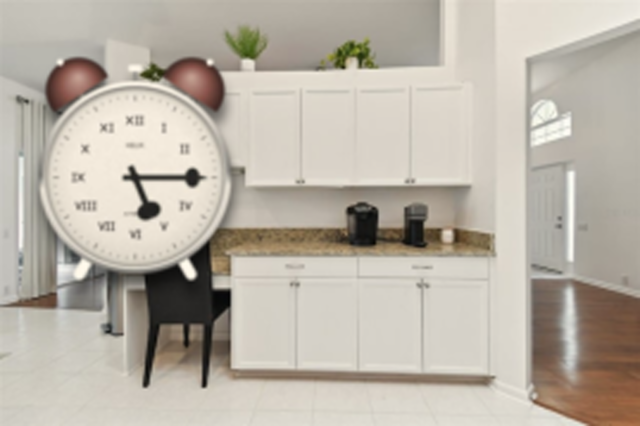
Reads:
h=5 m=15
